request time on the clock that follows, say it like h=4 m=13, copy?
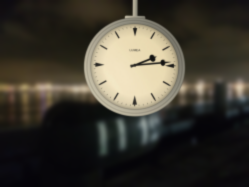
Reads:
h=2 m=14
